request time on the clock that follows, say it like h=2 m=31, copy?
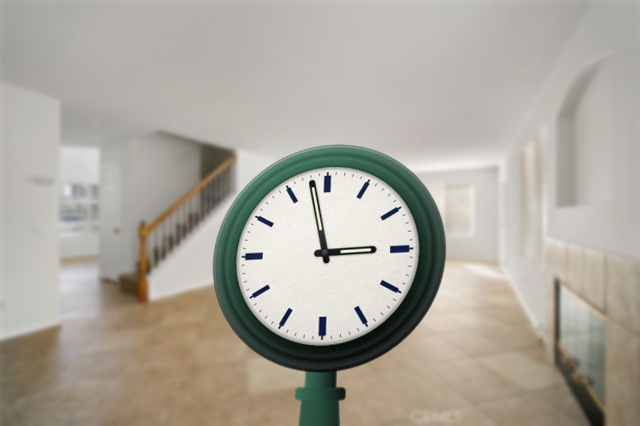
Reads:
h=2 m=58
